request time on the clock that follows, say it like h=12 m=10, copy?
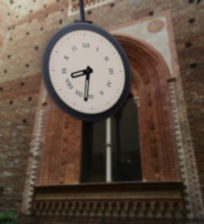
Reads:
h=8 m=32
